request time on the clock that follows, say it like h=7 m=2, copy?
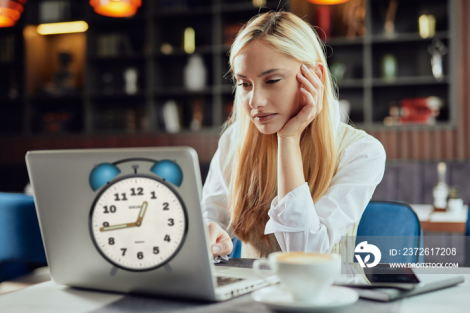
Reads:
h=12 m=44
